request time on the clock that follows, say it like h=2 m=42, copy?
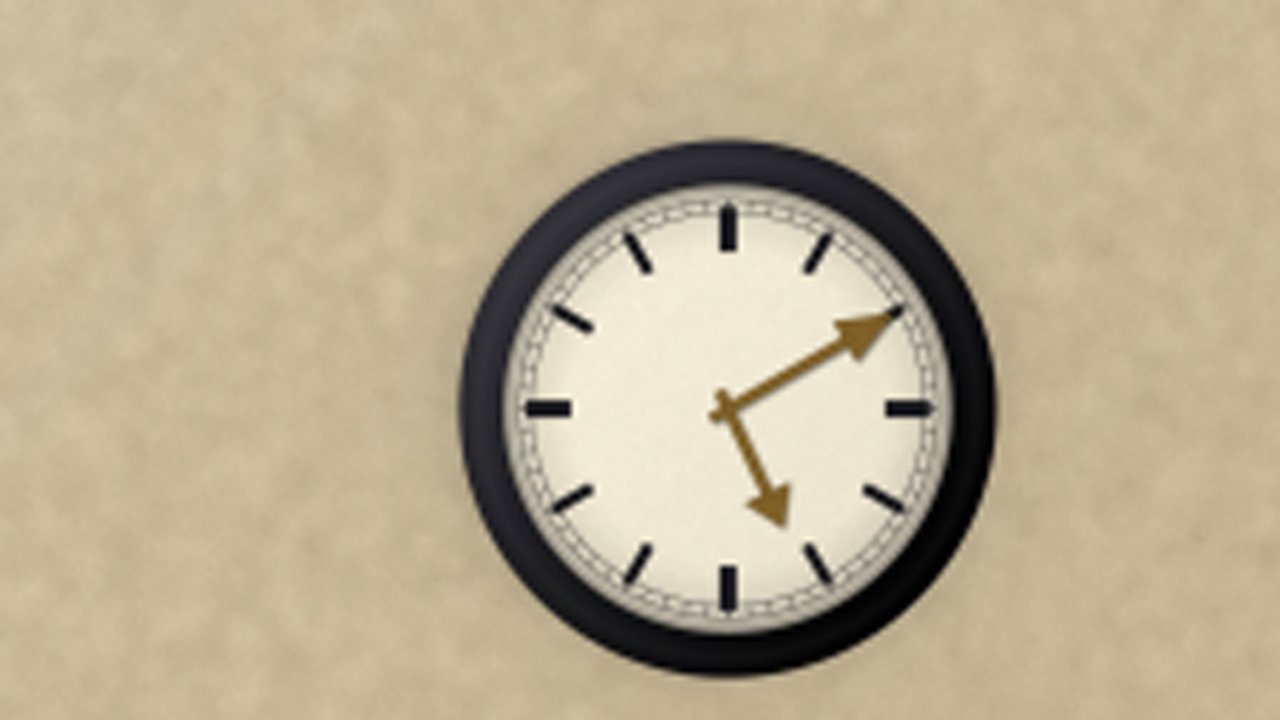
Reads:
h=5 m=10
